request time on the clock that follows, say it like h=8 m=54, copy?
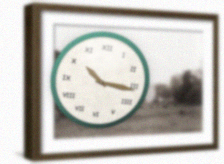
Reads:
h=10 m=16
